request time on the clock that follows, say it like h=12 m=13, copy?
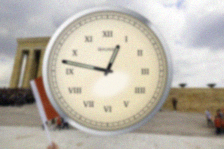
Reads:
h=12 m=47
